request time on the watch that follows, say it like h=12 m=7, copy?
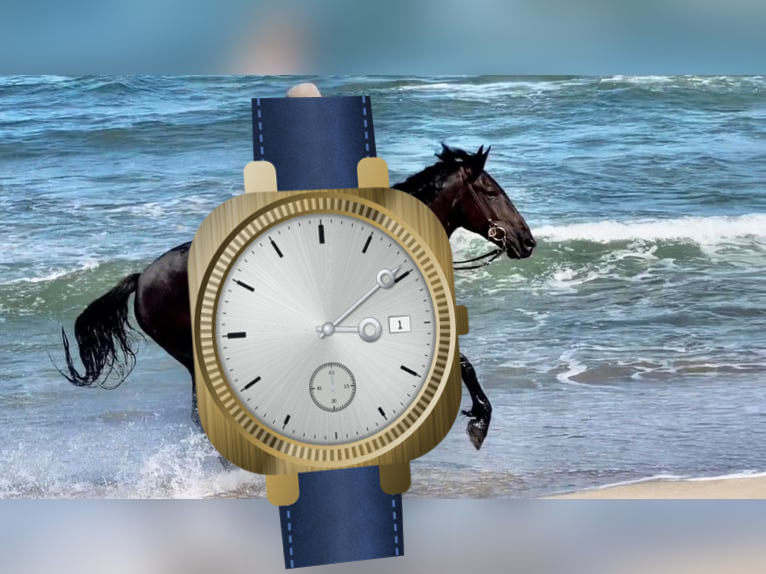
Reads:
h=3 m=9
